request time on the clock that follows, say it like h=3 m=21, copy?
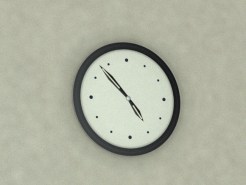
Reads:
h=4 m=53
